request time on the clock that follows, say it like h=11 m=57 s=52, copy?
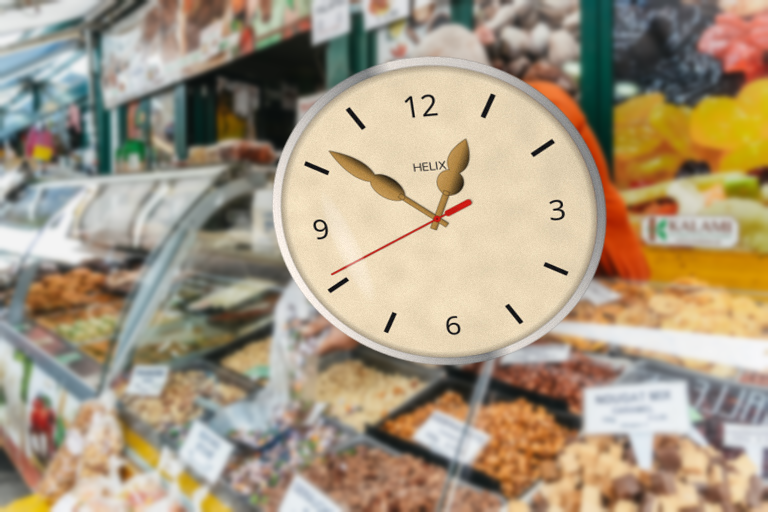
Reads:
h=12 m=51 s=41
